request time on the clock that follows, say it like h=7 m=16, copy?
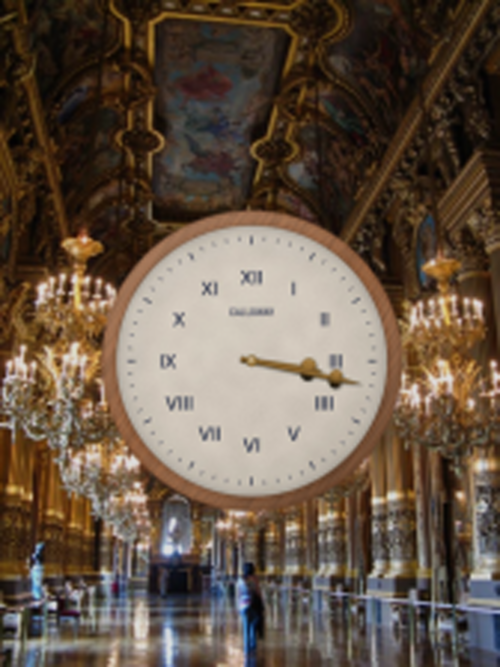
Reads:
h=3 m=17
